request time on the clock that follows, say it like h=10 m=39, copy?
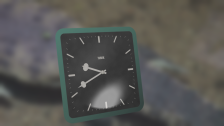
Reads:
h=9 m=41
